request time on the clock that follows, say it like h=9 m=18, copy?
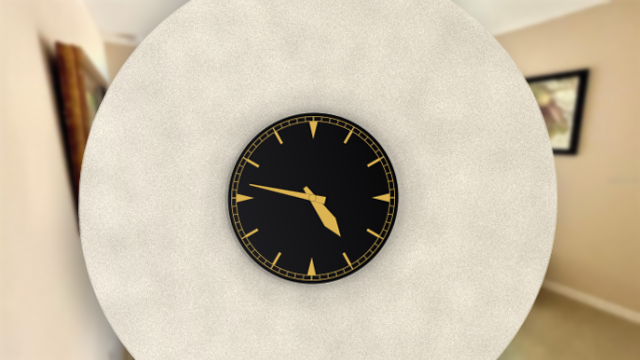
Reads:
h=4 m=47
